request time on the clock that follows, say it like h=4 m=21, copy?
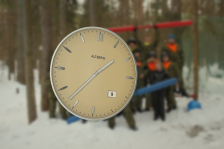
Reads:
h=1 m=37
